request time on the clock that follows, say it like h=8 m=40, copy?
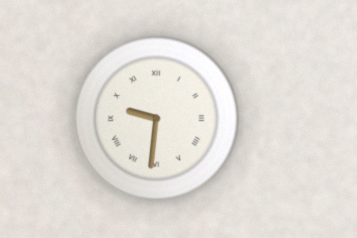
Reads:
h=9 m=31
